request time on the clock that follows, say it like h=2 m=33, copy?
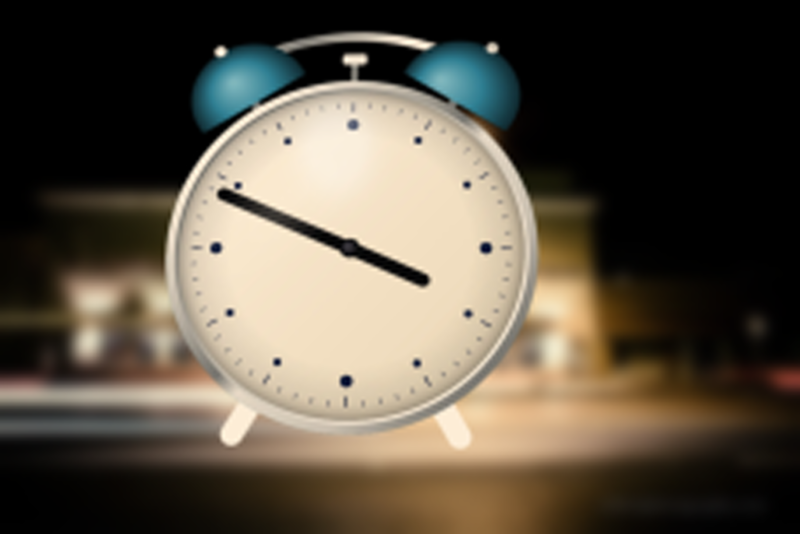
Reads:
h=3 m=49
